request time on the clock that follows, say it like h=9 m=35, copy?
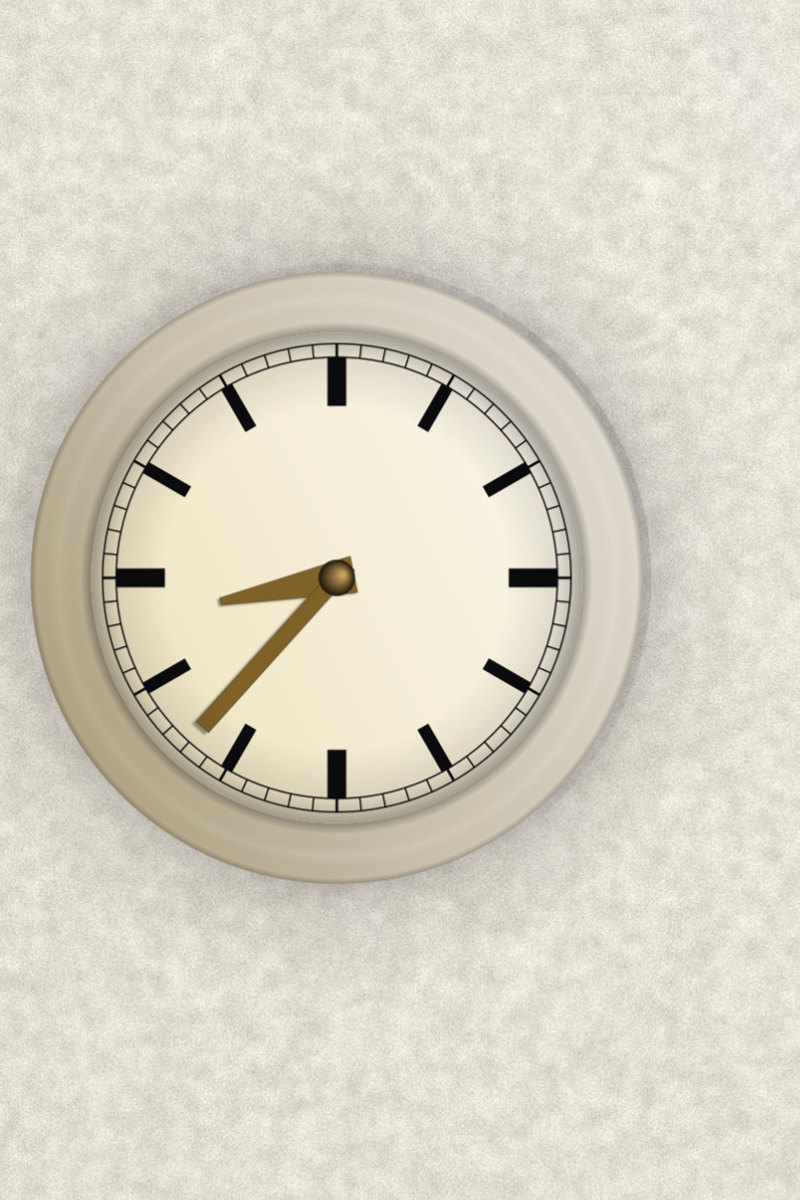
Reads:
h=8 m=37
